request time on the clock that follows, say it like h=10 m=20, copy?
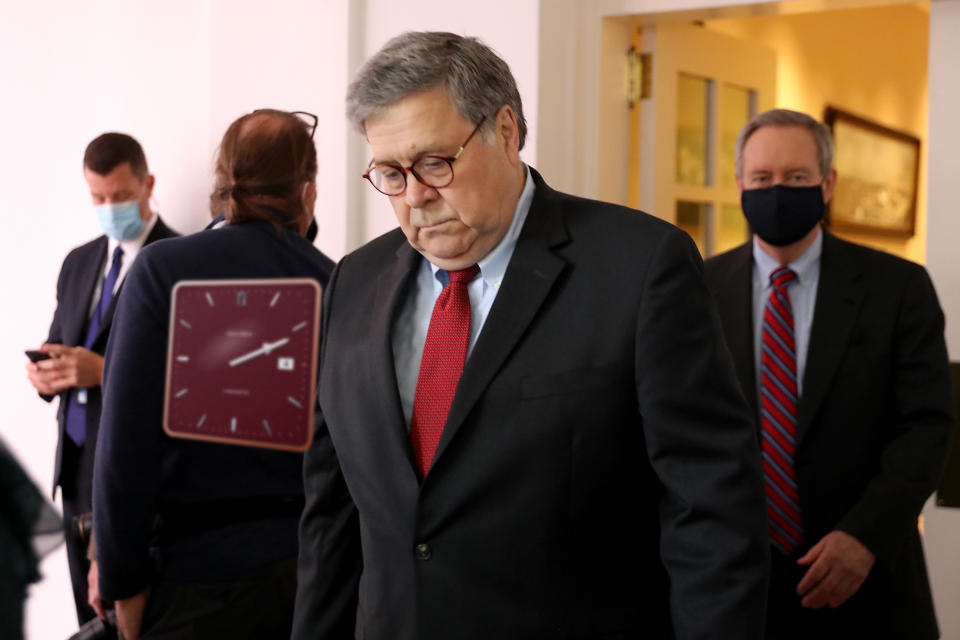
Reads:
h=2 m=11
